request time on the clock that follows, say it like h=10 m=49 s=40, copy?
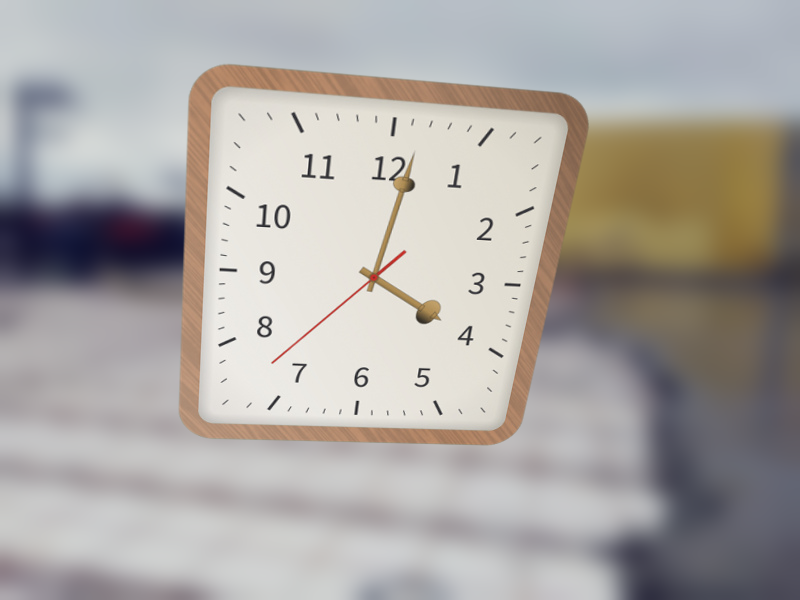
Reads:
h=4 m=1 s=37
